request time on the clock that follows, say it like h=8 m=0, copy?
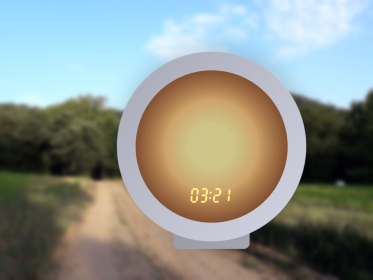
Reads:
h=3 m=21
